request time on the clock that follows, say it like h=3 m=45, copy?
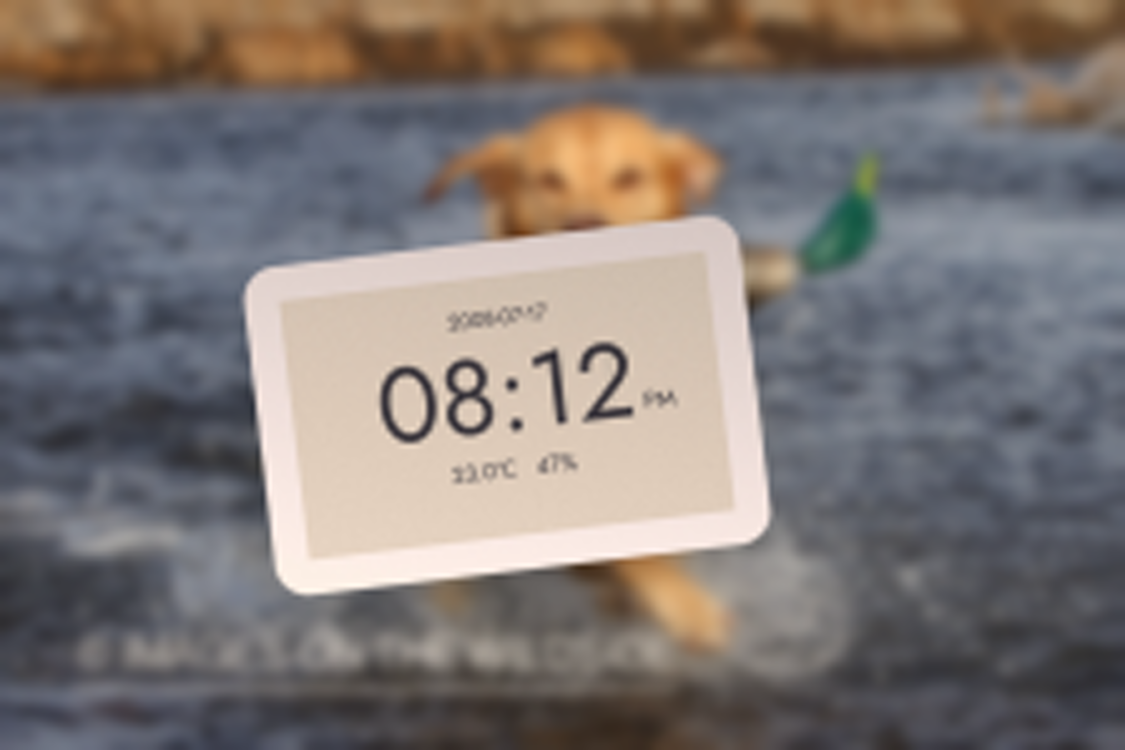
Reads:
h=8 m=12
